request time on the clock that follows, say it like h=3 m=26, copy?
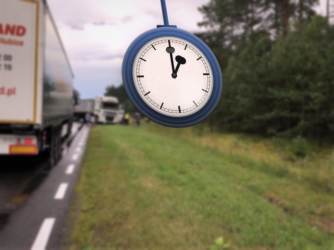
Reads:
h=1 m=0
